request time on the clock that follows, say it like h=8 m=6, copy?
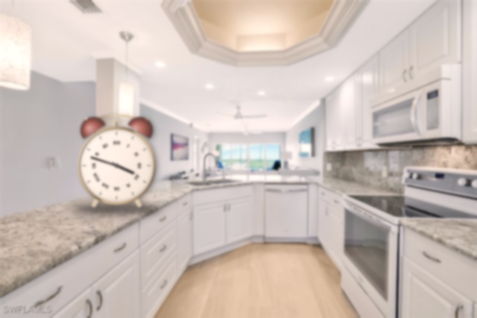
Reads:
h=3 m=48
